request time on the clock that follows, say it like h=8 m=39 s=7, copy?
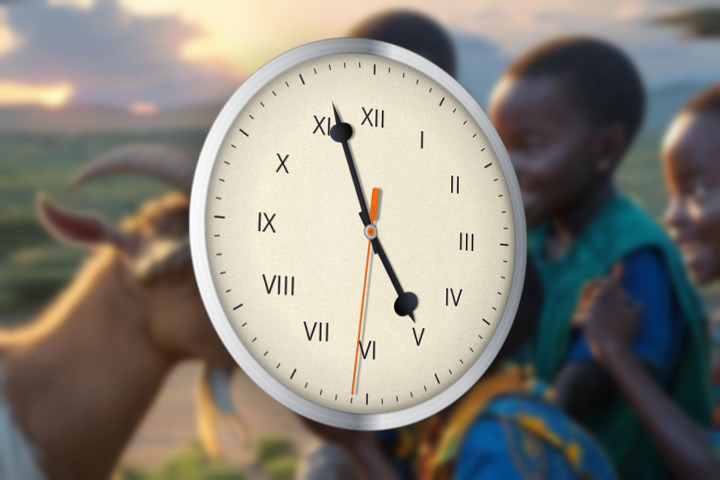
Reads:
h=4 m=56 s=31
